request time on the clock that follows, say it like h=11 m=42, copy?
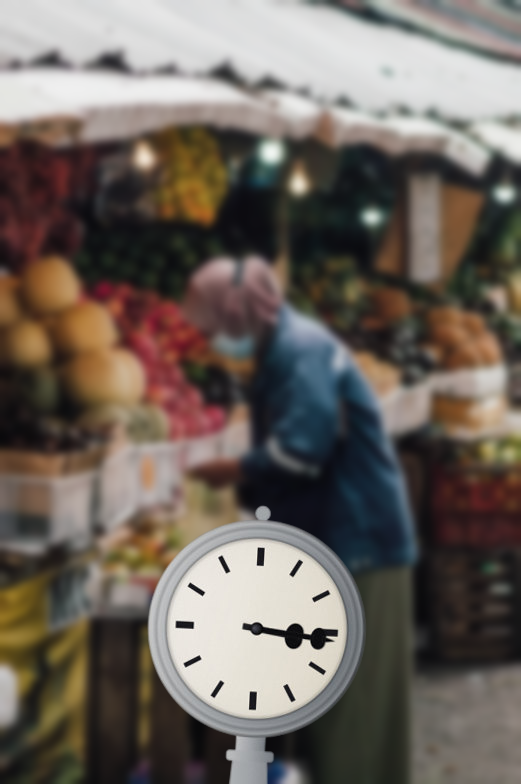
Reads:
h=3 m=16
